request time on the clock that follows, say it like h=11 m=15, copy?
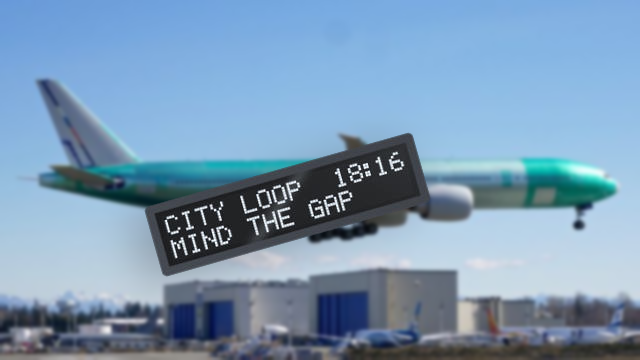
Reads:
h=18 m=16
